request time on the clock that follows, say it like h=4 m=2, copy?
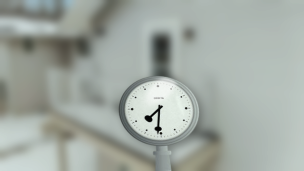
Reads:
h=7 m=31
